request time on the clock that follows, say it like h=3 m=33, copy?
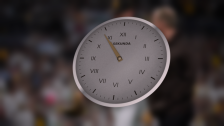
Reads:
h=10 m=54
